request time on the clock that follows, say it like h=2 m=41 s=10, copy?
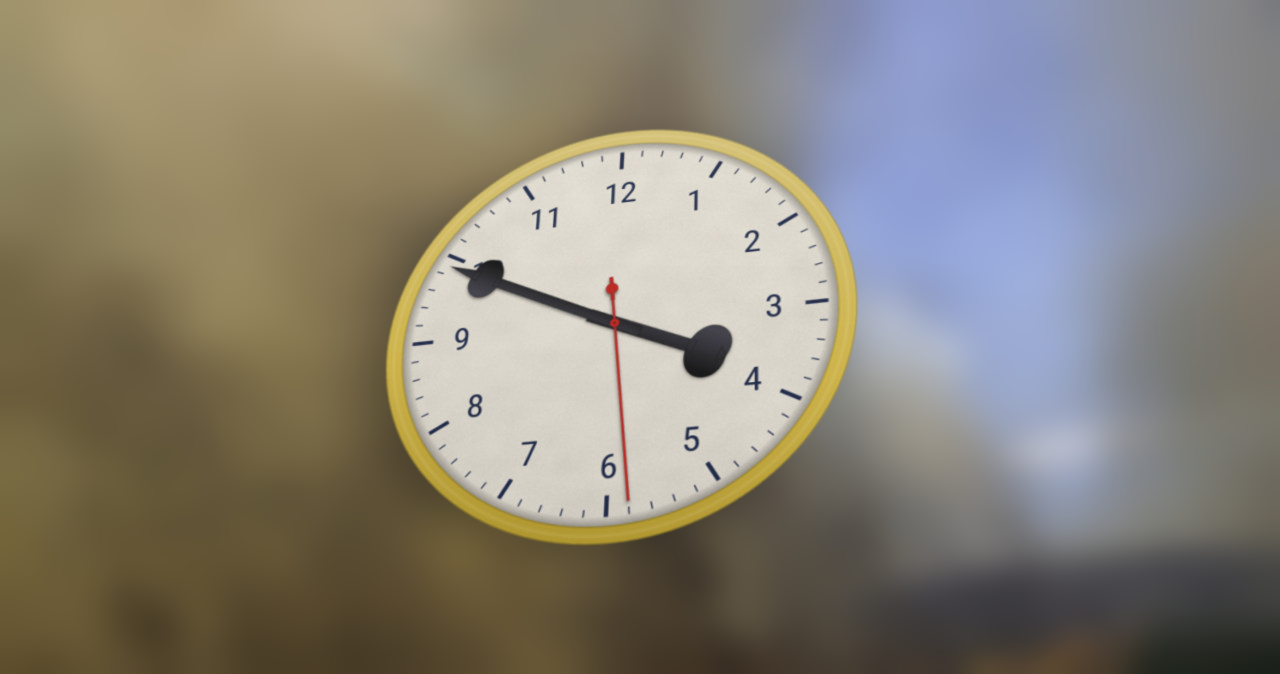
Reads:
h=3 m=49 s=29
